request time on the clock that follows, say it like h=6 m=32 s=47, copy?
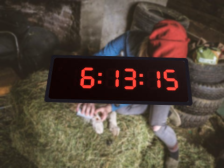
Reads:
h=6 m=13 s=15
